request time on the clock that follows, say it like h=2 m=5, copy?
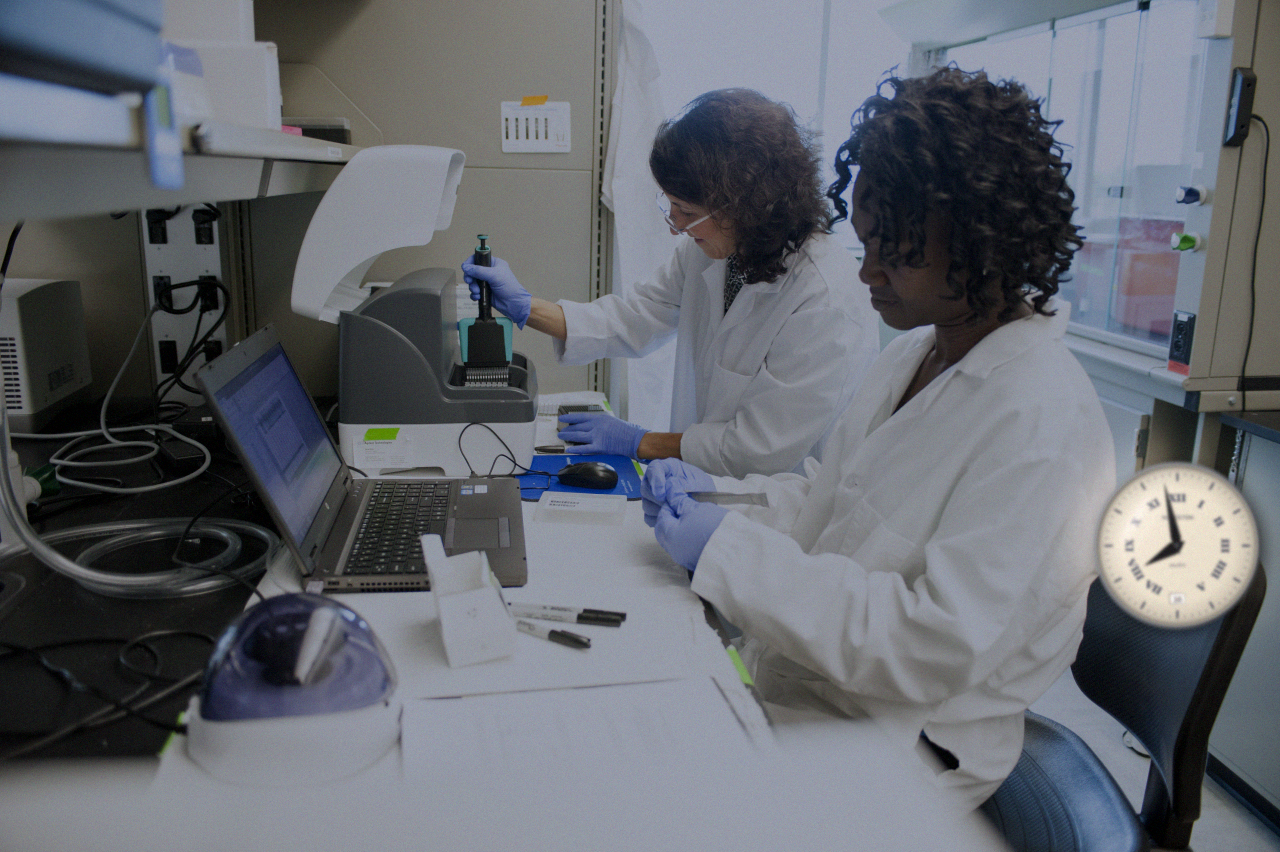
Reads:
h=7 m=58
